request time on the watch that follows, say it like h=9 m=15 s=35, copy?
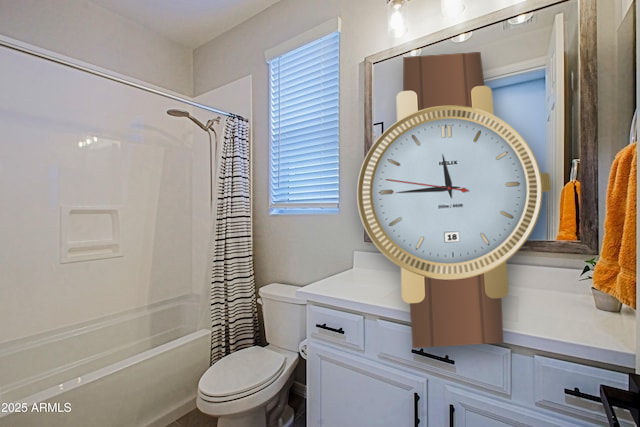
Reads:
h=11 m=44 s=47
